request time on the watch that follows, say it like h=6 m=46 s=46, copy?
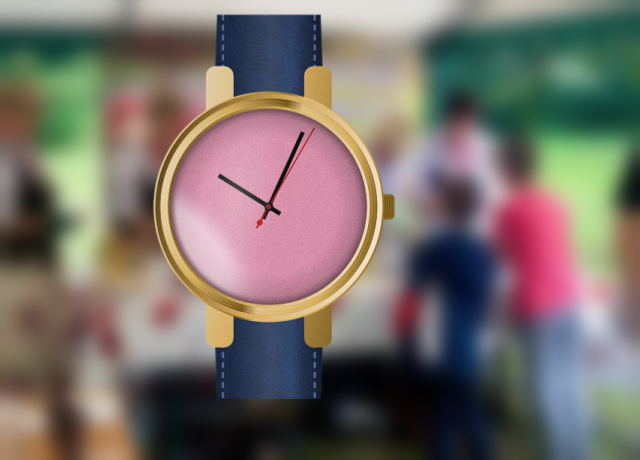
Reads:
h=10 m=4 s=5
